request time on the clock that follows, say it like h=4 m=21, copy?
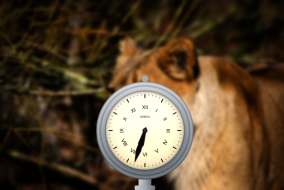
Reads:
h=6 m=33
